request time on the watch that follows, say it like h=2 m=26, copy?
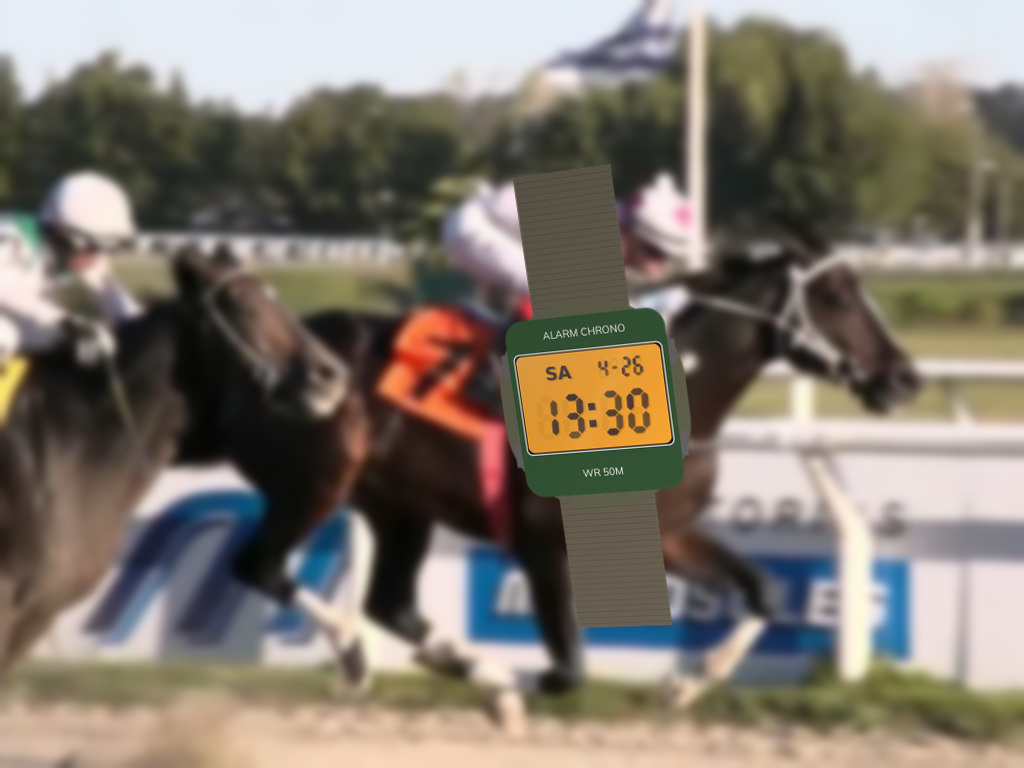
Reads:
h=13 m=30
